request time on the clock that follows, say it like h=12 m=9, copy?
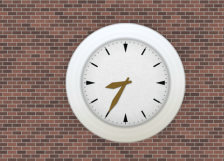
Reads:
h=8 m=35
